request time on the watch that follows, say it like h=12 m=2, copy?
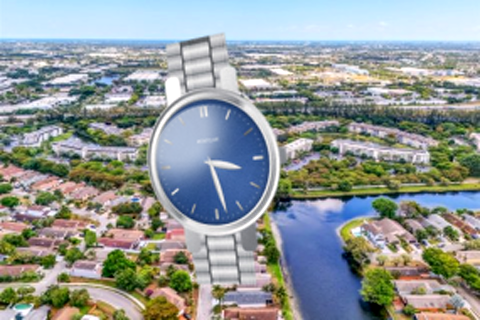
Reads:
h=3 m=28
